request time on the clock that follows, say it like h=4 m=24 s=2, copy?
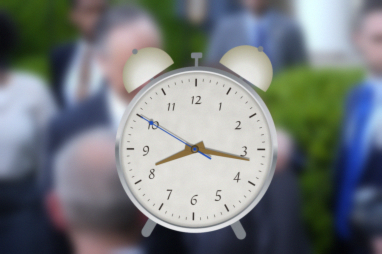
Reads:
h=8 m=16 s=50
